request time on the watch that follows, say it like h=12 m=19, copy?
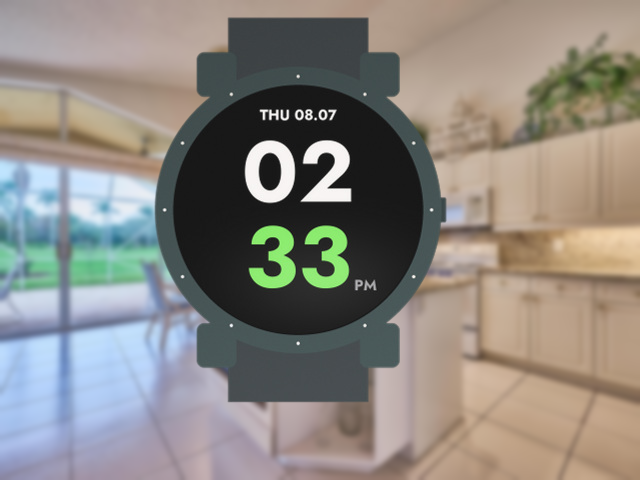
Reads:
h=2 m=33
